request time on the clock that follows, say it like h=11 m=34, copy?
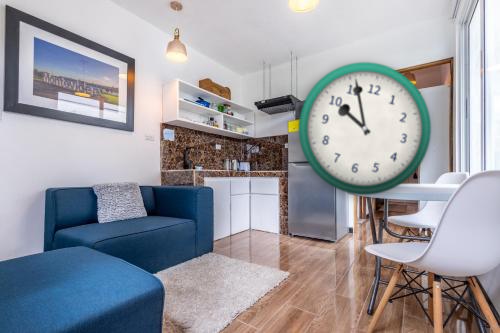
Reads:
h=9 m=56
